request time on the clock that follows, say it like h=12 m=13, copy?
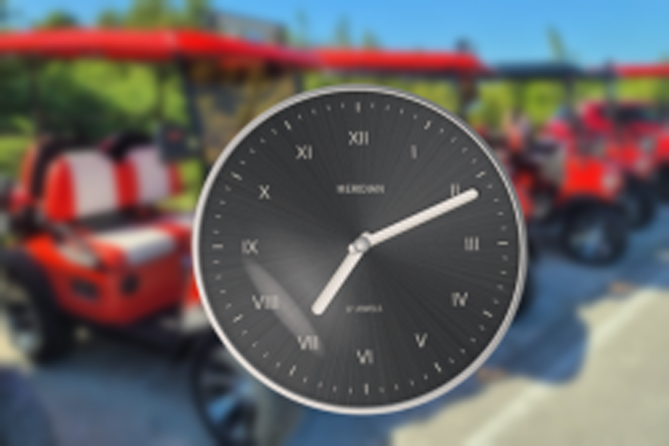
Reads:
h=7 m=11
